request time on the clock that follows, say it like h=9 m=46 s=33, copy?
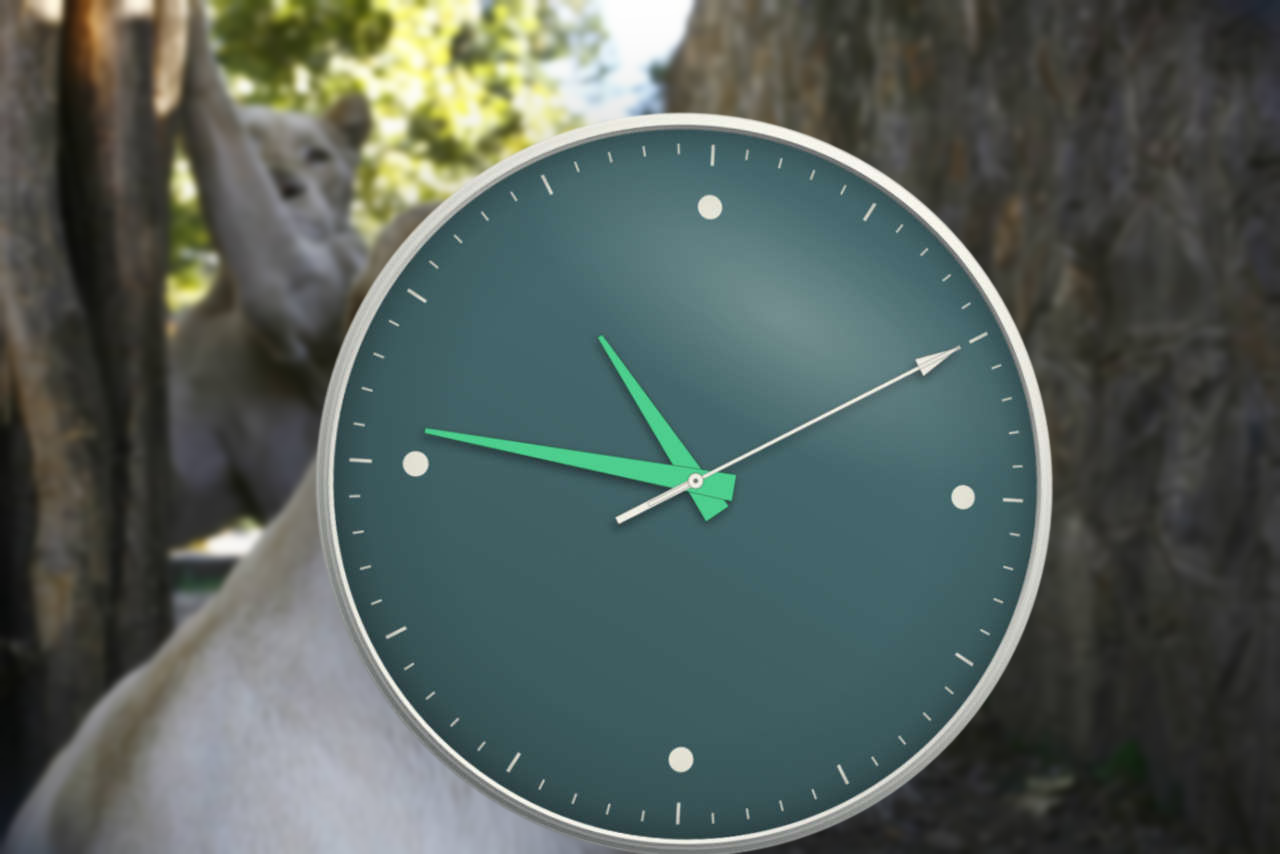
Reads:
h=10 m=46 s=10
